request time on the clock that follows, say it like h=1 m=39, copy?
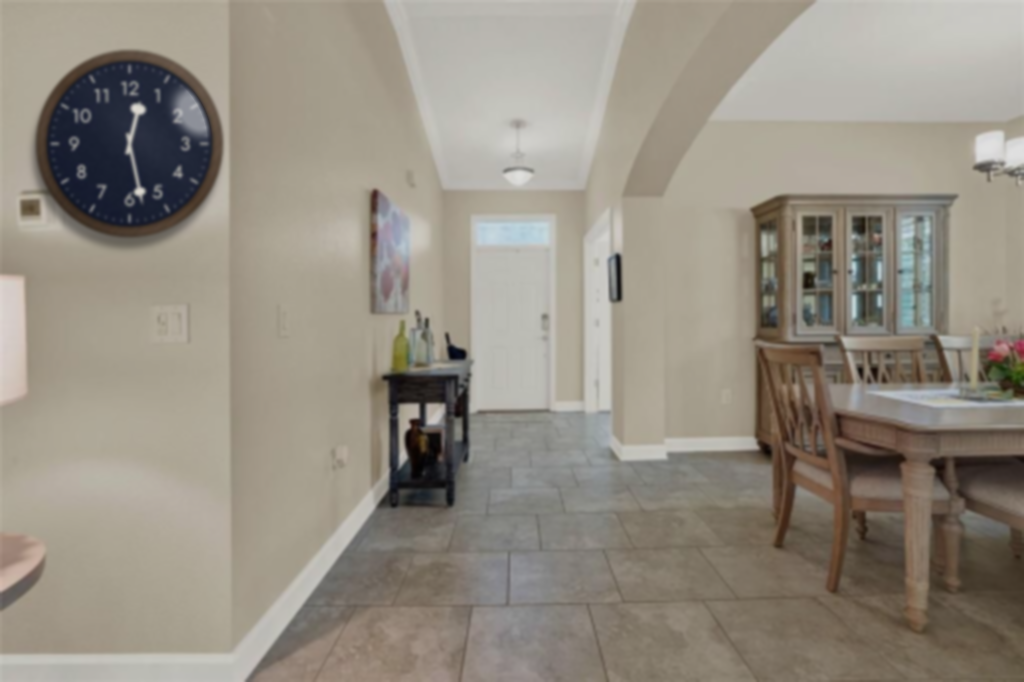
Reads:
h=12 m=28
